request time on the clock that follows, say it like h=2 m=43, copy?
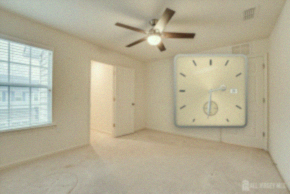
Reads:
h=2 m=31
